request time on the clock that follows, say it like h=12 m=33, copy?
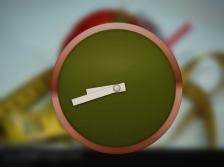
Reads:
h=8 m=42
